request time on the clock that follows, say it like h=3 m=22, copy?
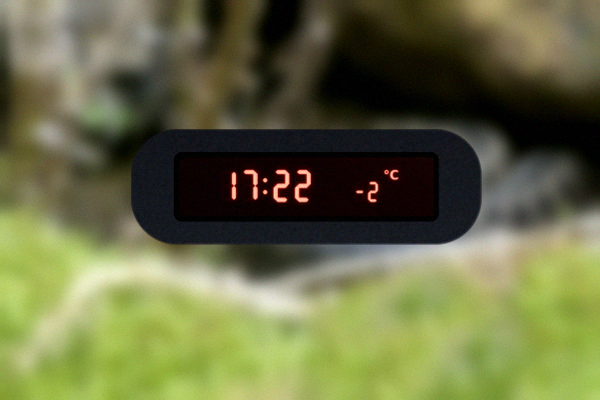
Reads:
h=17 m=22
